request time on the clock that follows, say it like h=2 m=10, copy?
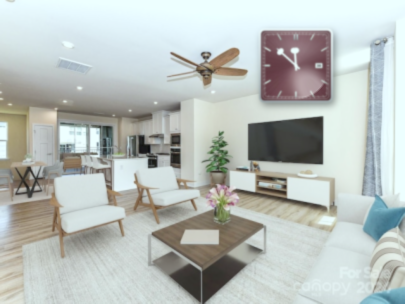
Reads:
h=11 m=52
